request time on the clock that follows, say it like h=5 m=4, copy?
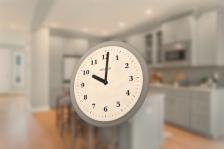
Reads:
h=10 m=1
